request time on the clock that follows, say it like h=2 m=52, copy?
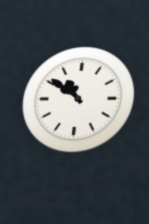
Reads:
h=10 m=51
